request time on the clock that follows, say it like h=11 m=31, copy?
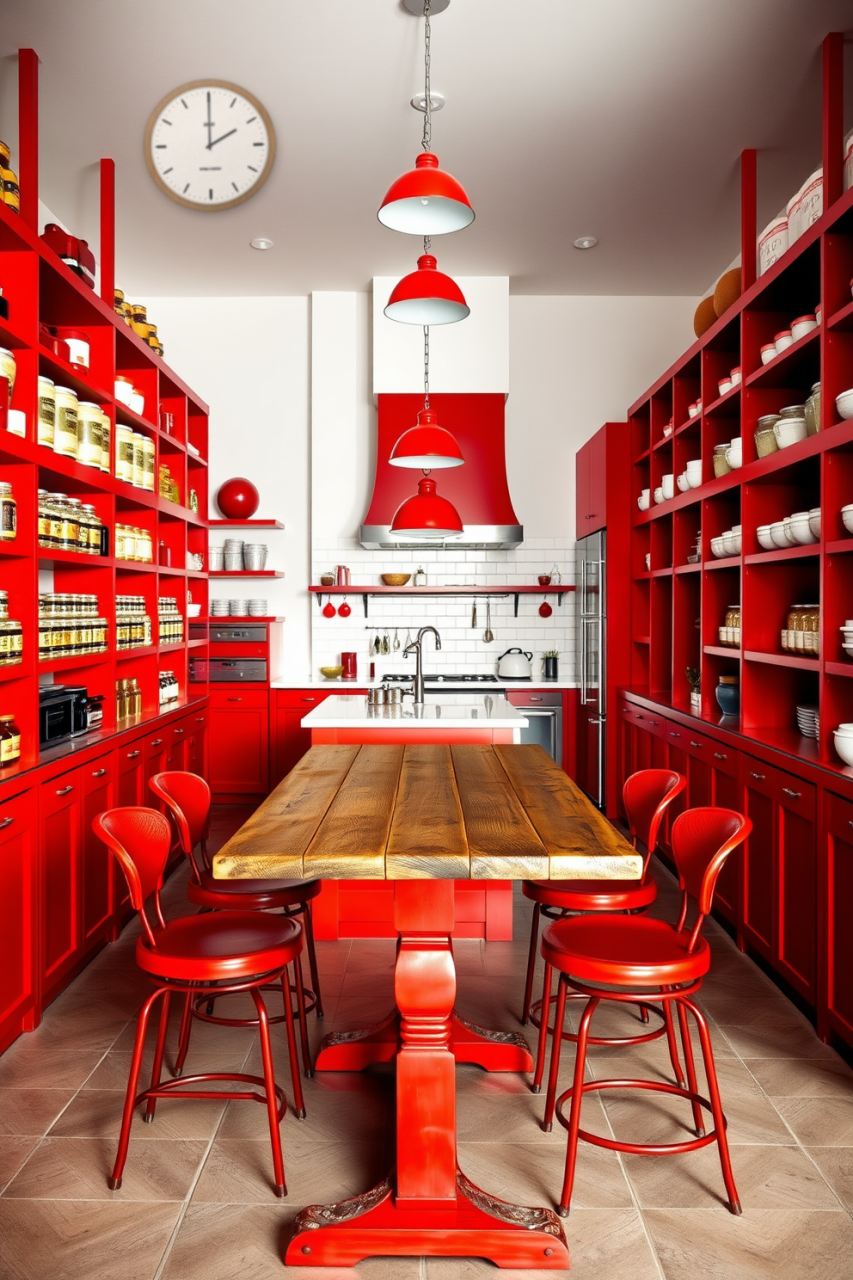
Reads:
h=2 m=0
